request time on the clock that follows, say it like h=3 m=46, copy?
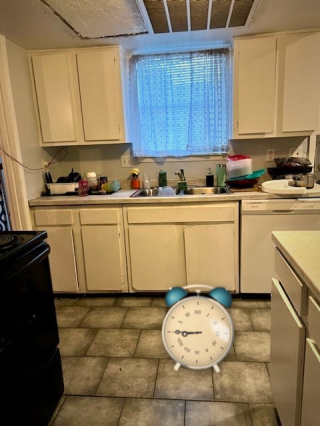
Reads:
h=8 m=45
